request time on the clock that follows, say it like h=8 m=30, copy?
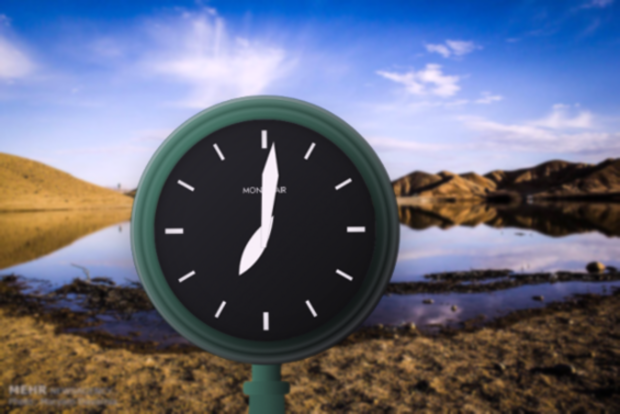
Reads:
h=7 m=1
